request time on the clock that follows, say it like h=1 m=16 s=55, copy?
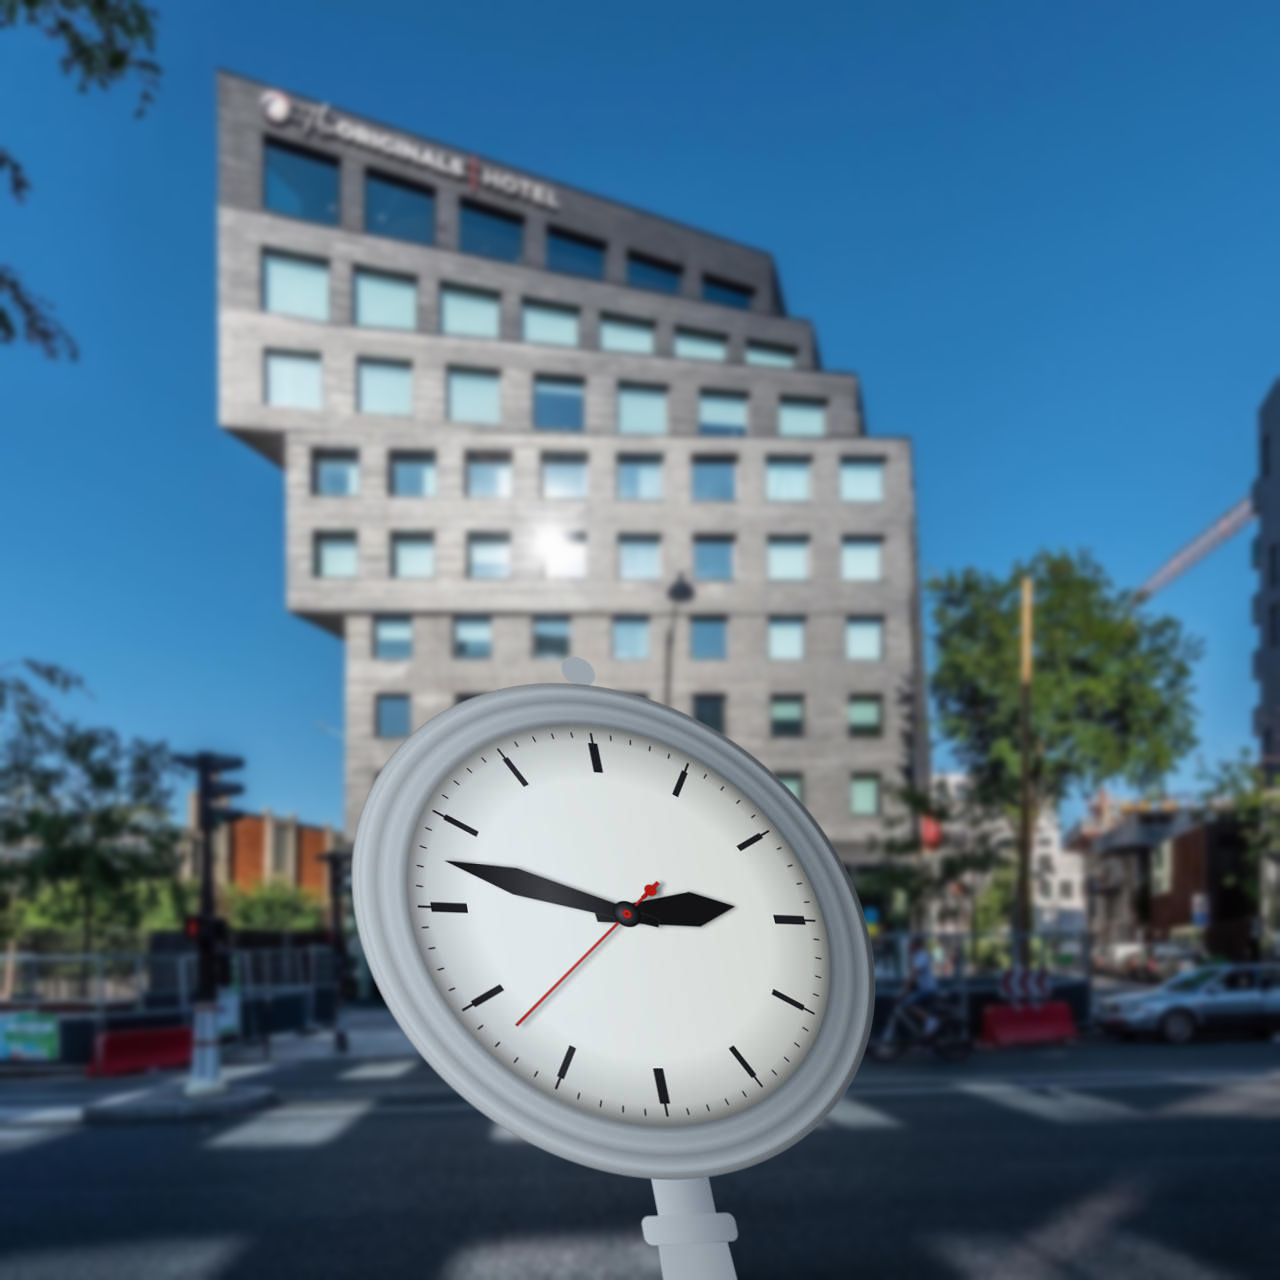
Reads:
h=2 m=47 s=38
